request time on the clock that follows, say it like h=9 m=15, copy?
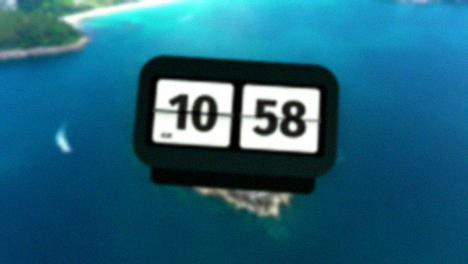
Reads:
h=10 m=58
